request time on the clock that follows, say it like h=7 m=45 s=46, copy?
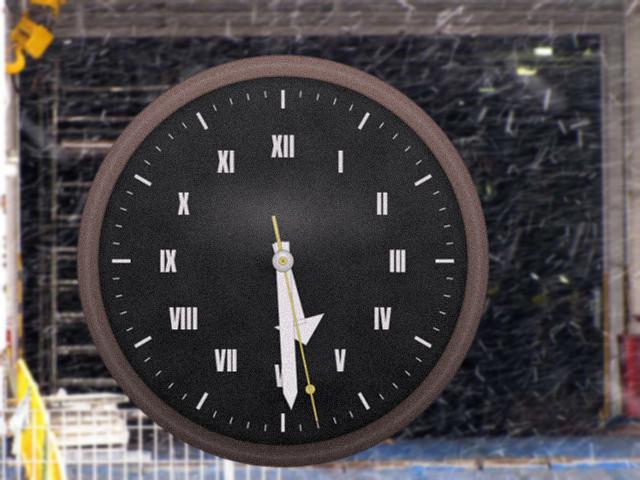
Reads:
h=5 m=29 s=28
